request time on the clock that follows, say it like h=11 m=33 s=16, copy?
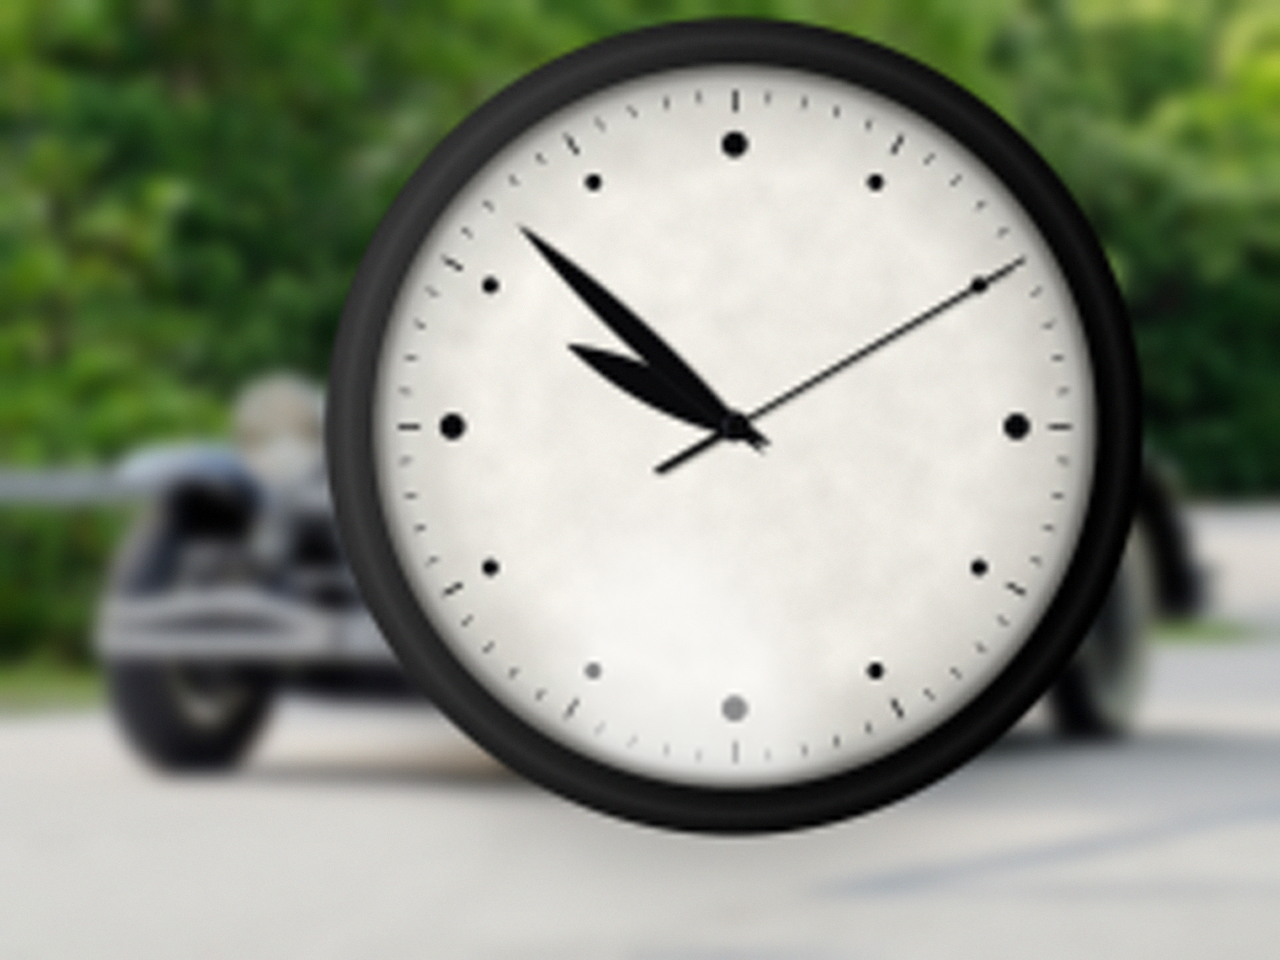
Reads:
h=9 m=52 s=10
